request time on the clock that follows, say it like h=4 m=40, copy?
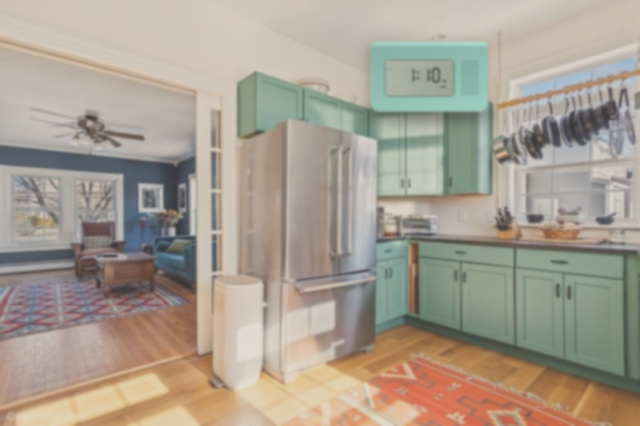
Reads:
h=1 m=10
